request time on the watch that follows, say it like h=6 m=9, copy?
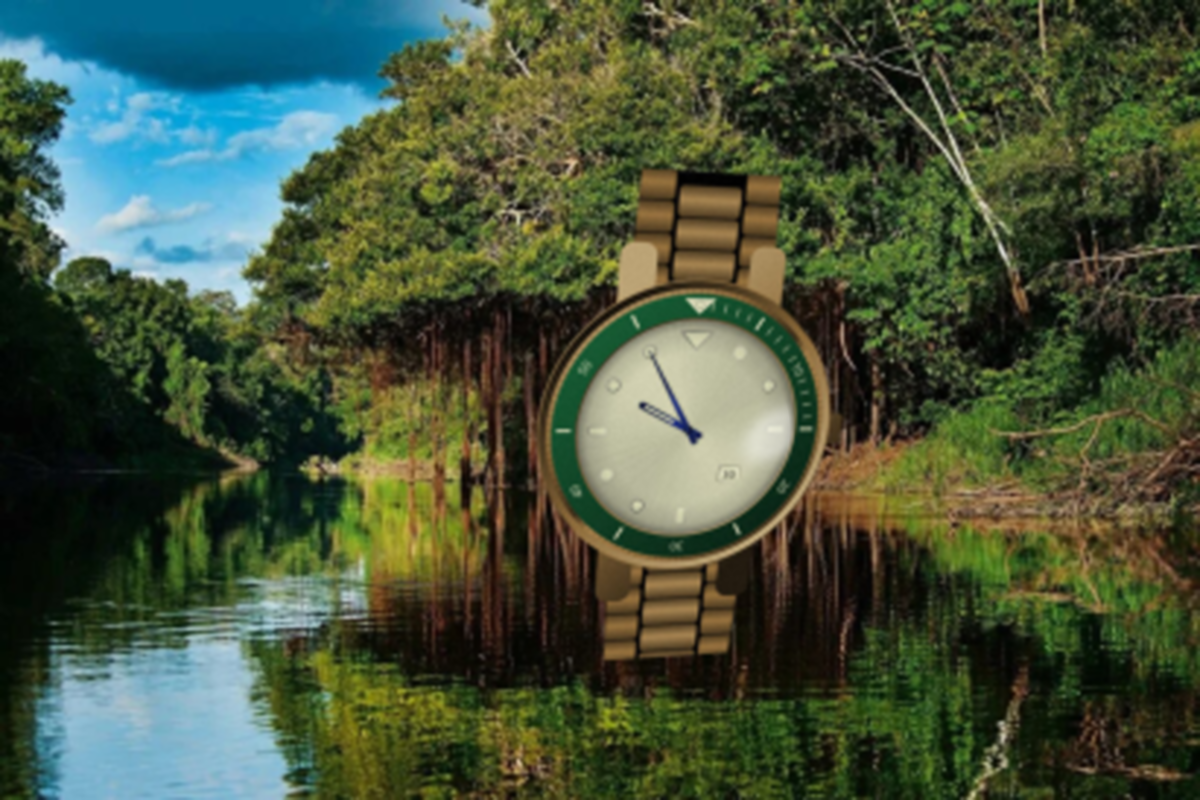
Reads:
h=9 m=55
